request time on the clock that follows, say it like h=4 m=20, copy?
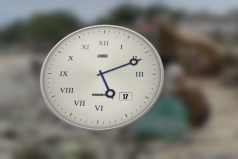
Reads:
h=5 m=11
